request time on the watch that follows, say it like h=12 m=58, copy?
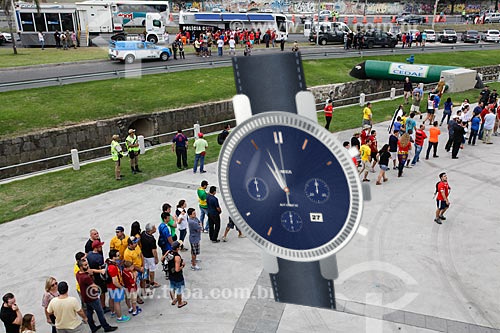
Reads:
h=10 m=57
